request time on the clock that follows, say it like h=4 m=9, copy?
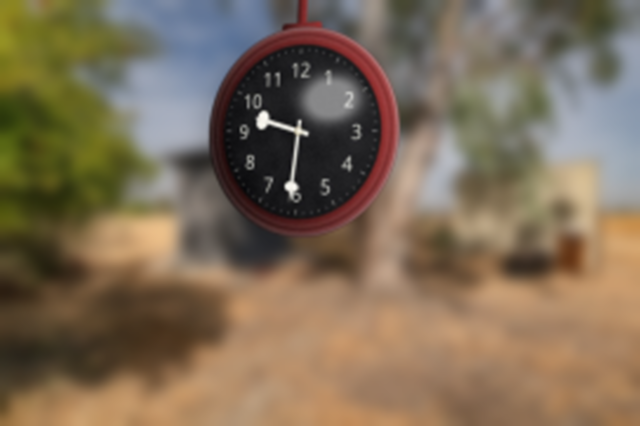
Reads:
h=9 m=31
